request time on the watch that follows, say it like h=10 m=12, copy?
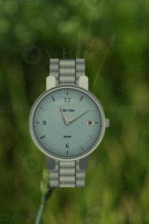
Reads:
h=11 m=10
